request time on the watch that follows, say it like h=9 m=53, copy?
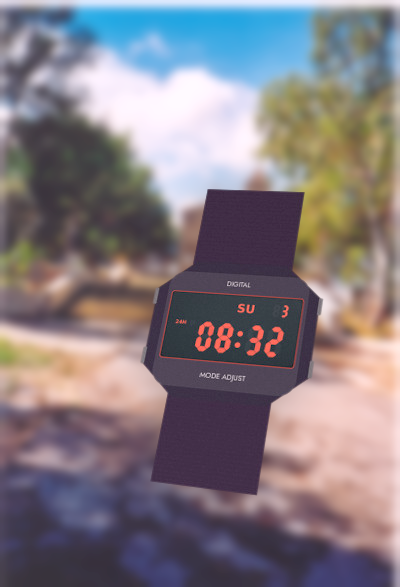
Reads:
h=8 m=32
